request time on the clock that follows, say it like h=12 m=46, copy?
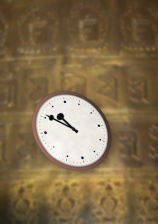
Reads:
h=10 m=51
